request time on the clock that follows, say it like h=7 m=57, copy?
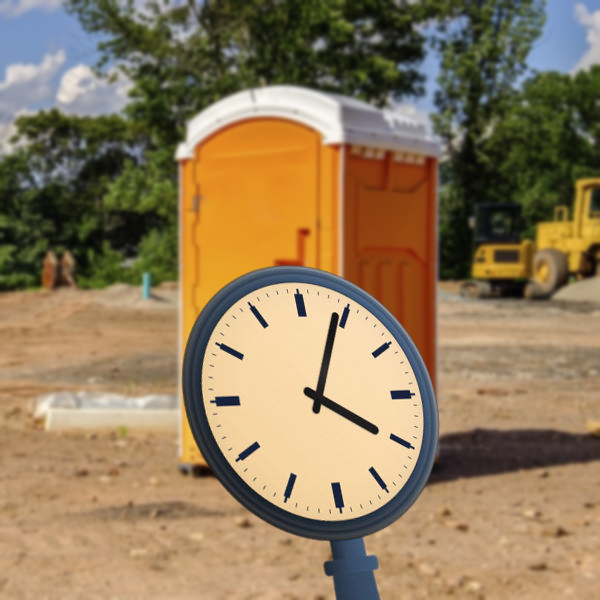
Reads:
h=4 m=4
